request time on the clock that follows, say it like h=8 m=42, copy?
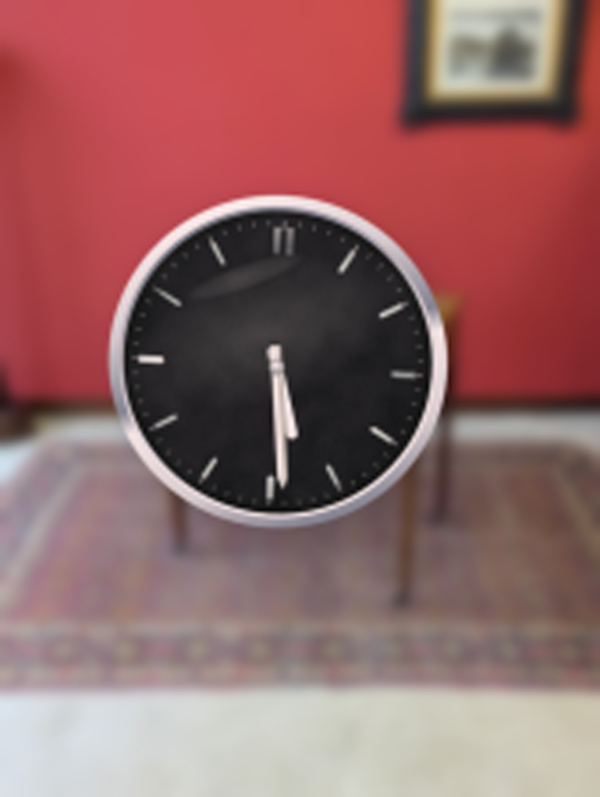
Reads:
h=5 m=29
